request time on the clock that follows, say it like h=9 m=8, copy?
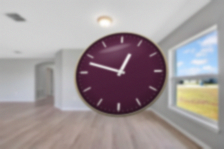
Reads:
h=12 m=48
